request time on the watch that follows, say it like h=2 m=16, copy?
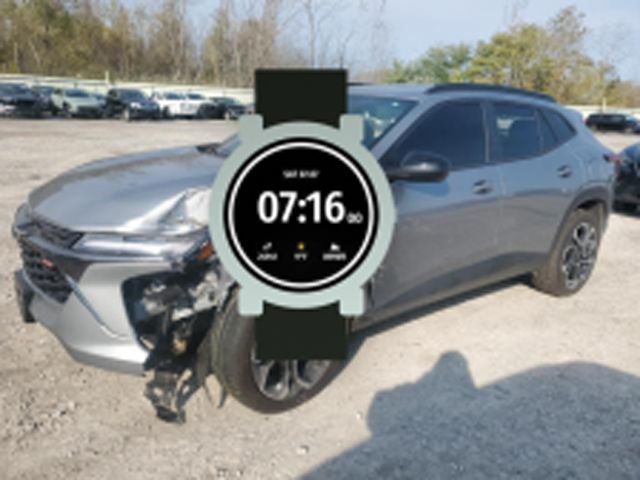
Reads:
h=7 m=16
